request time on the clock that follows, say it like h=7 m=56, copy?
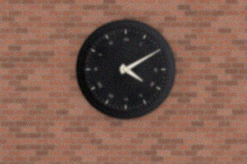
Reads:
h=4 m=10
